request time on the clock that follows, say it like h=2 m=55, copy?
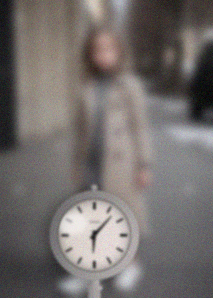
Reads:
h=6 m=7
